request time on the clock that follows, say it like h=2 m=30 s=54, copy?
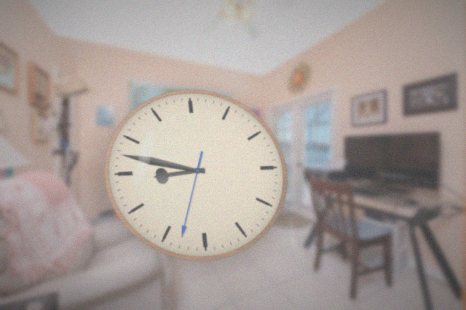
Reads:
h=8 m=47 s=33
